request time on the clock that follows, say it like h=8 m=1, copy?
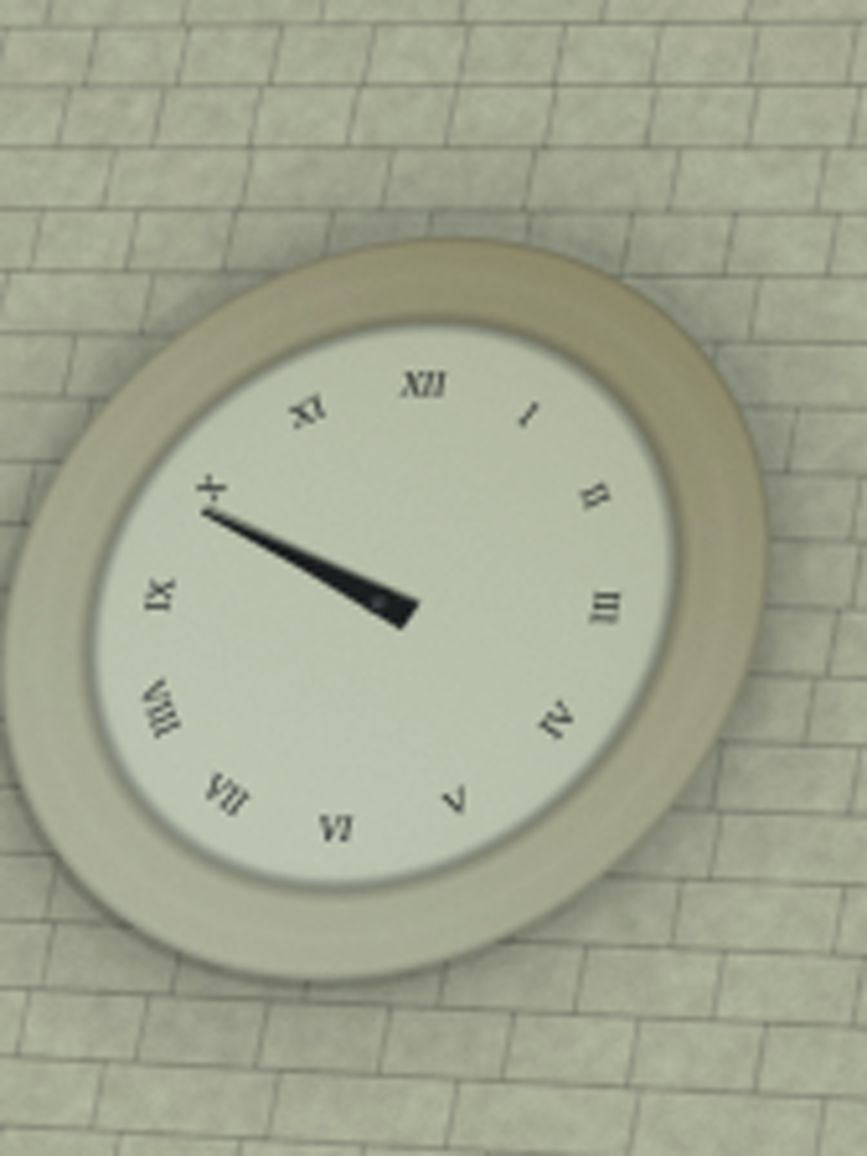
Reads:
h=9 m=49
